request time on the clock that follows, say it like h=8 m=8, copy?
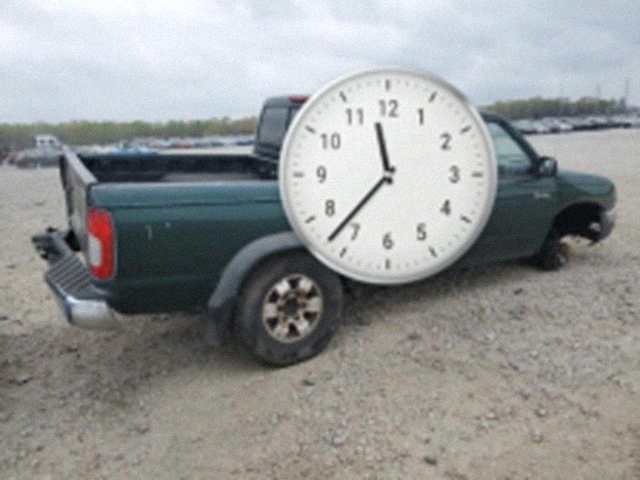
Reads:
h=11 m=37
